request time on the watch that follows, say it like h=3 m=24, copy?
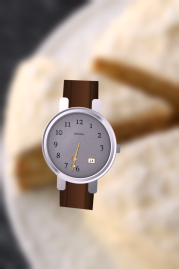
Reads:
h=6 m=32
